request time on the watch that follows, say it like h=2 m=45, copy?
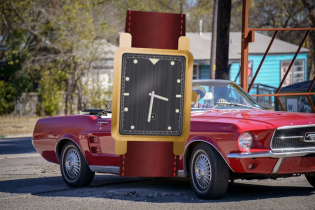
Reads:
h=3 m=31
